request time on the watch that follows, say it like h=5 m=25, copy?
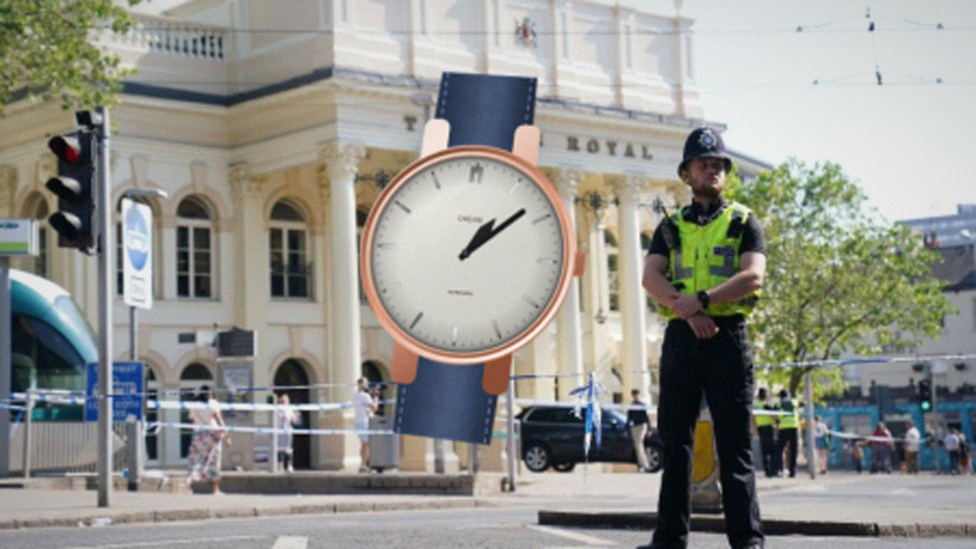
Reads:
h=1 m=8
